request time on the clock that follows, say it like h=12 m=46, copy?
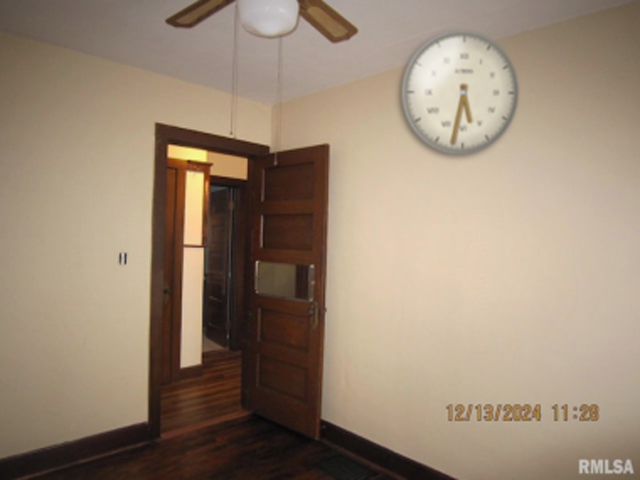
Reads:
h=5 m=32
